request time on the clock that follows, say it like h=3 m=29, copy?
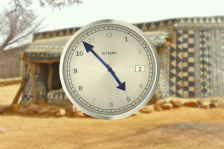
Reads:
h=4 m=53
